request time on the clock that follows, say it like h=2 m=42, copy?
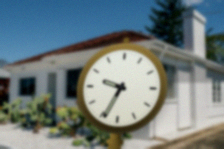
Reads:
h=9 m=34
